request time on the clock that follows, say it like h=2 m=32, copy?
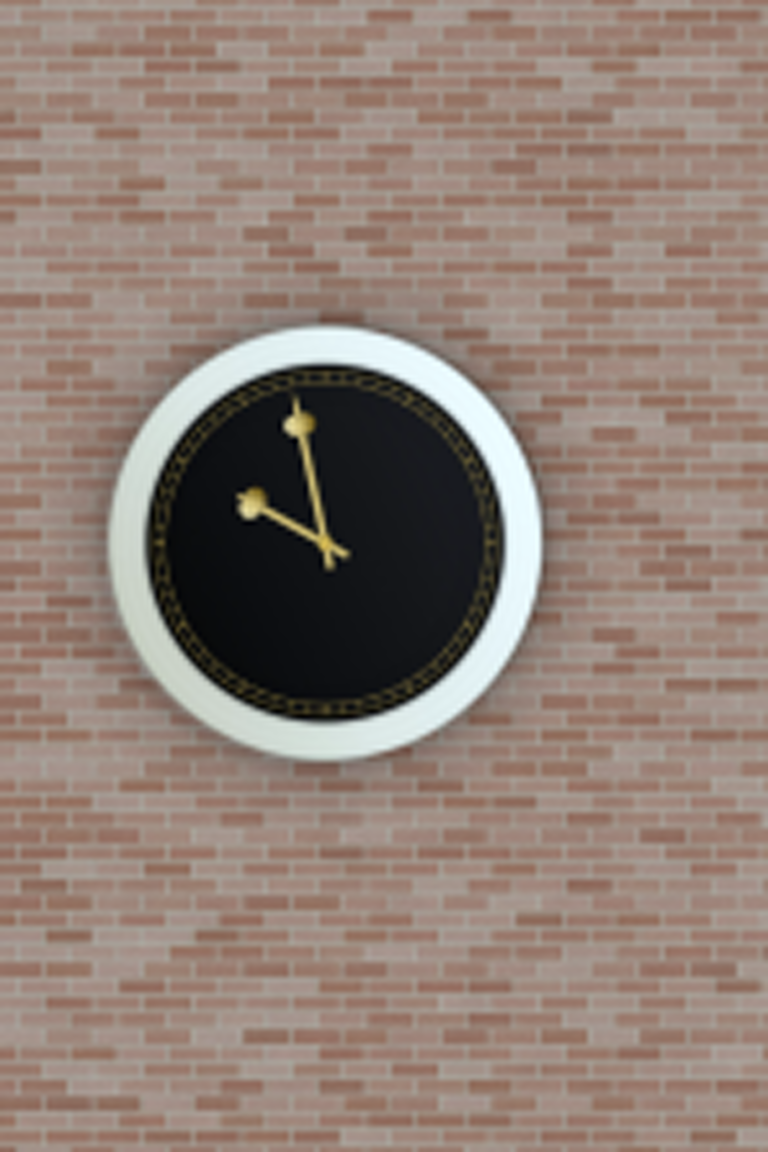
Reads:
h=9 m=58
